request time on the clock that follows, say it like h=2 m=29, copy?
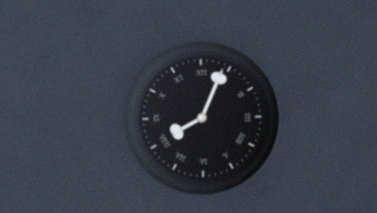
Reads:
h=8 m=4
